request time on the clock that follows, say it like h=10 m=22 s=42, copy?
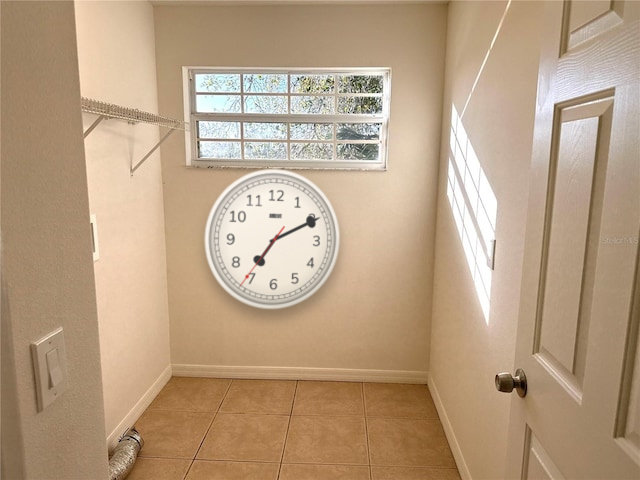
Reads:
h=7 m=10 s=36
